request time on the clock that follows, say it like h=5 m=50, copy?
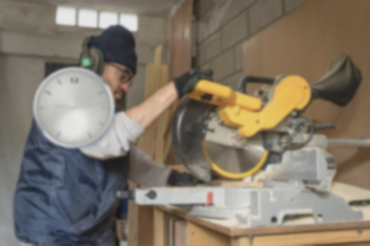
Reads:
h=9 m=13
